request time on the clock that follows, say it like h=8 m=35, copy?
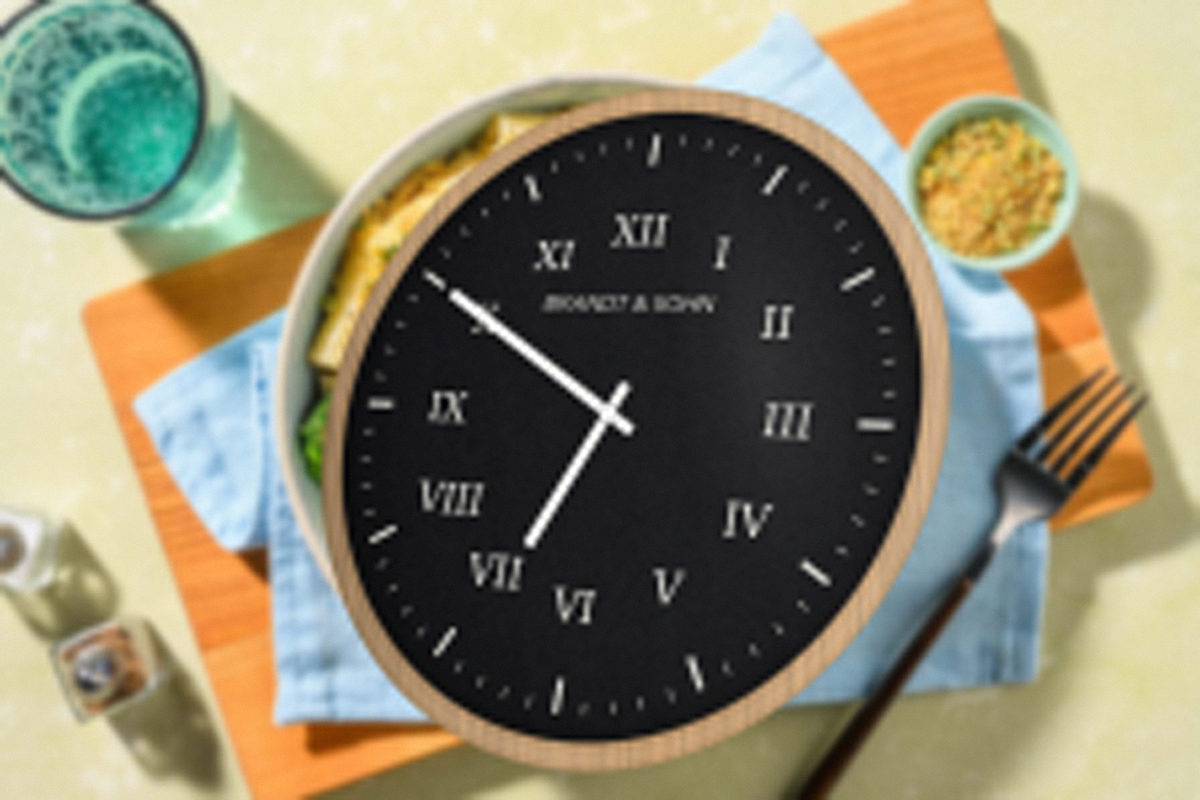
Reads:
h=6 m=50
